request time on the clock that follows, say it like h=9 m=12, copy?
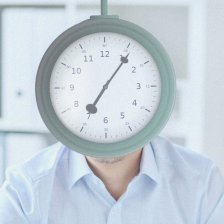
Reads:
h=7 m=6
